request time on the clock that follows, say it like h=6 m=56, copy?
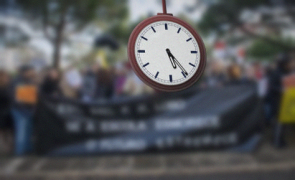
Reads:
h=5 m=24
